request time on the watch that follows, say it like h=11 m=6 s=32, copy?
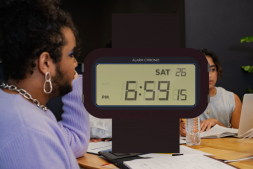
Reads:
h=6 m=59 s=15
